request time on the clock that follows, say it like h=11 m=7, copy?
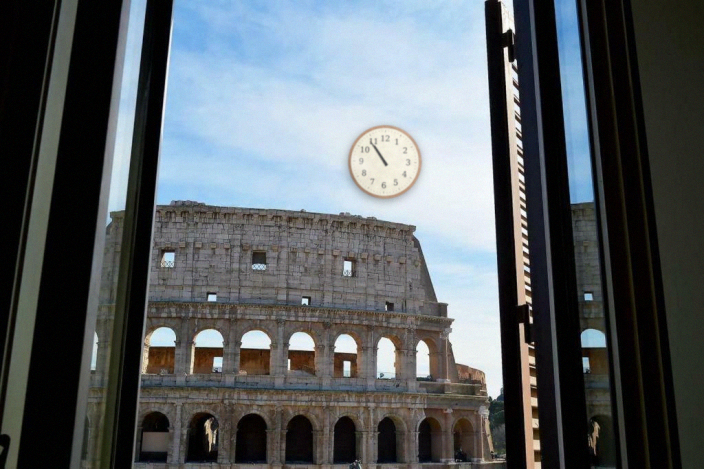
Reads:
h=10 m=54
